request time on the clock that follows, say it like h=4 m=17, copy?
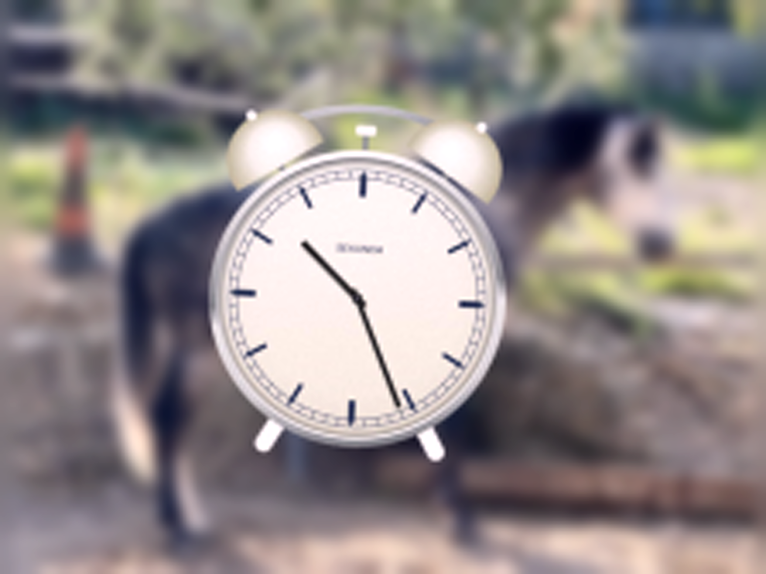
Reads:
h=10 m=26
